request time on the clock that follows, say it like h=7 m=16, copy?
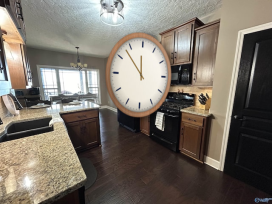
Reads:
h=11 m=53
